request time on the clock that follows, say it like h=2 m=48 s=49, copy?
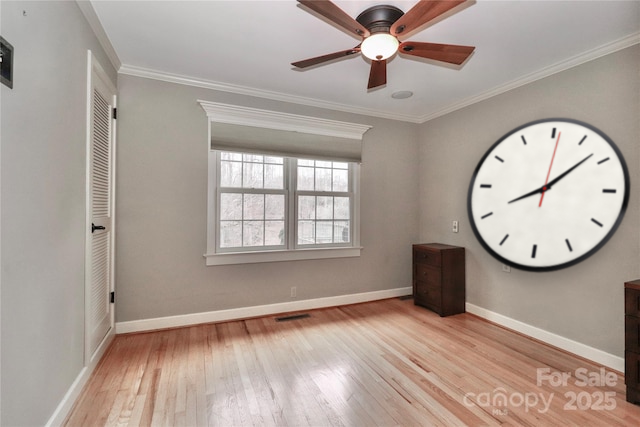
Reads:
h=8 m=8 s=1
